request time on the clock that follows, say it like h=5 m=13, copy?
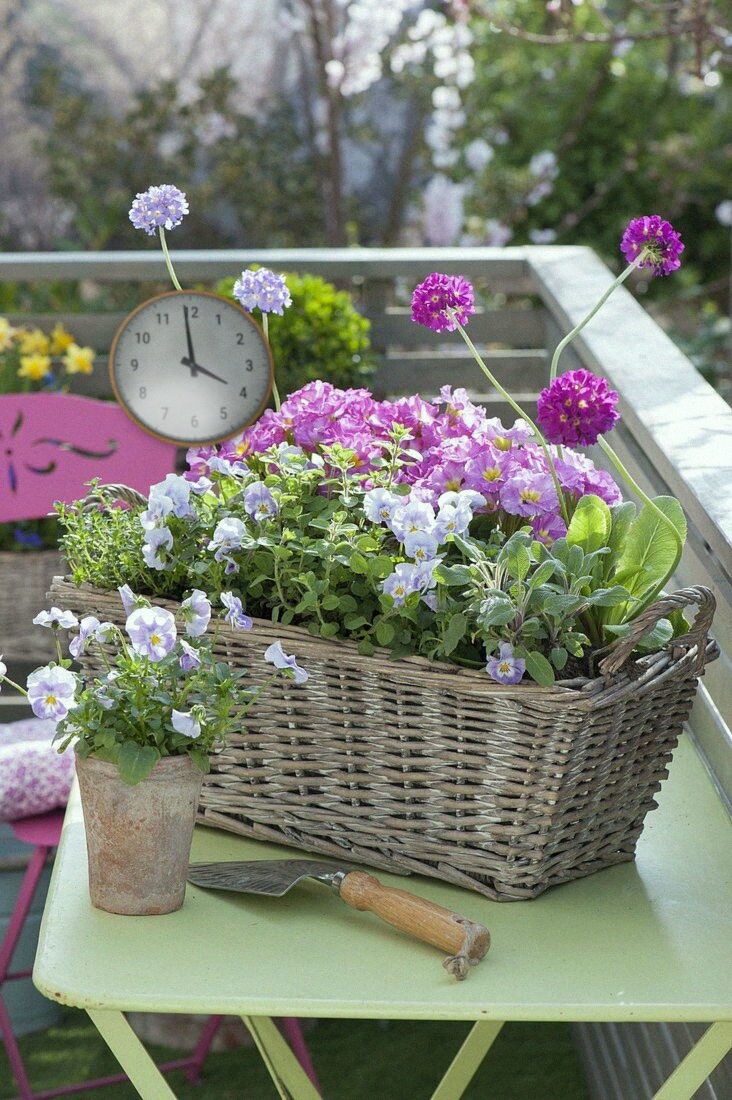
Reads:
h=3 m=59
